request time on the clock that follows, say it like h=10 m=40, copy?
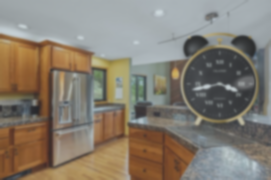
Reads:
h=3 m=43
